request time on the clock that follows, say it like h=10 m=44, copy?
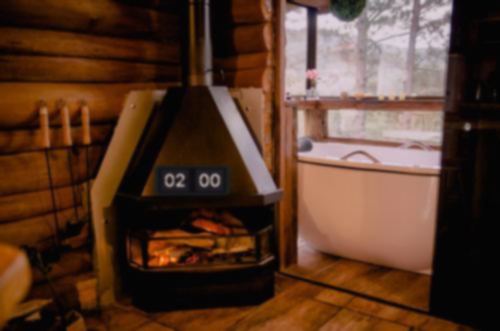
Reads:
h=2 m=0
